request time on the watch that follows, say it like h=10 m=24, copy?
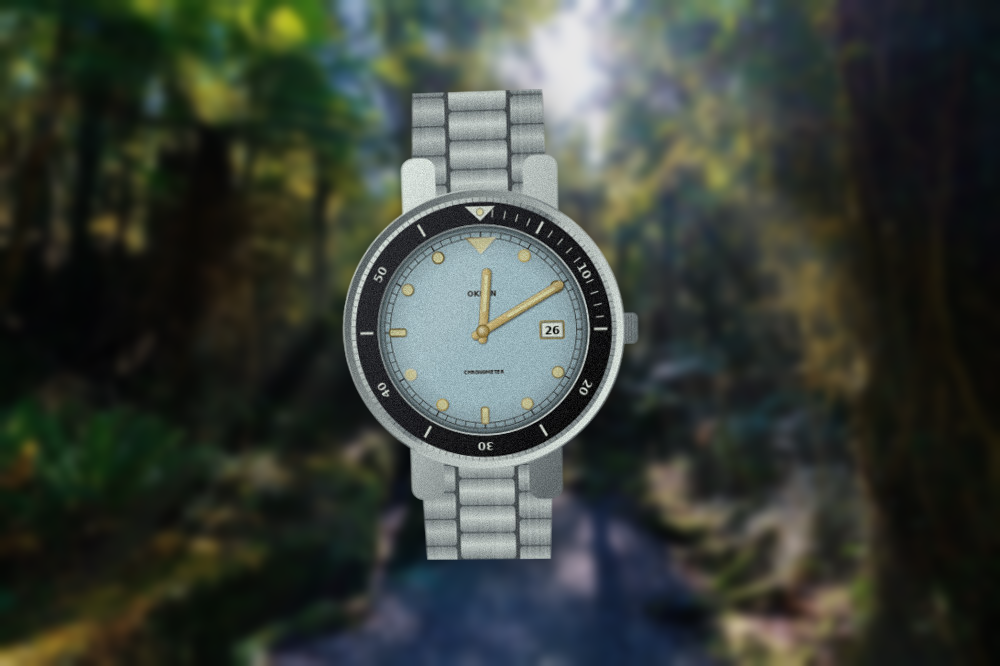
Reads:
h=12 m=10
